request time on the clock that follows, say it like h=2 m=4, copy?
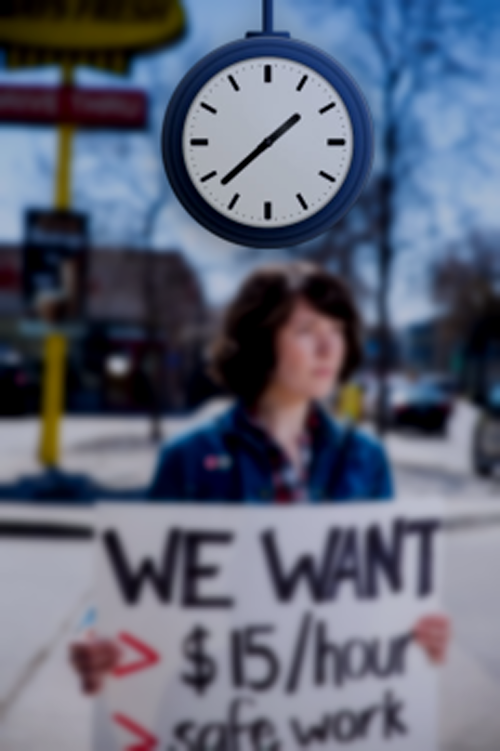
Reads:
h=1 m=38
